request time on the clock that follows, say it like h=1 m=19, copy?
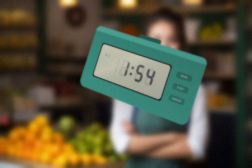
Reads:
h=1 m=54
